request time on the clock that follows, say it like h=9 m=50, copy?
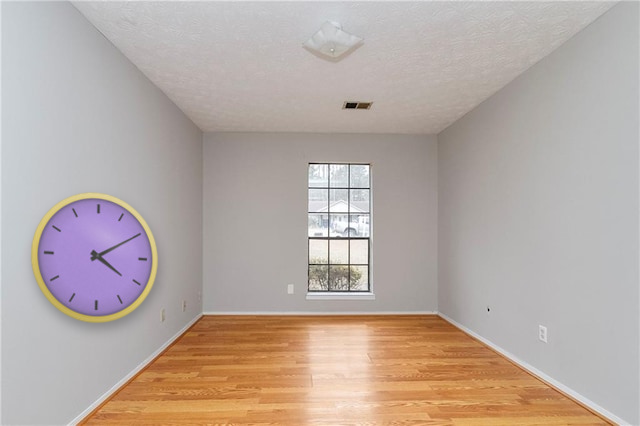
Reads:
h=4 m=10
